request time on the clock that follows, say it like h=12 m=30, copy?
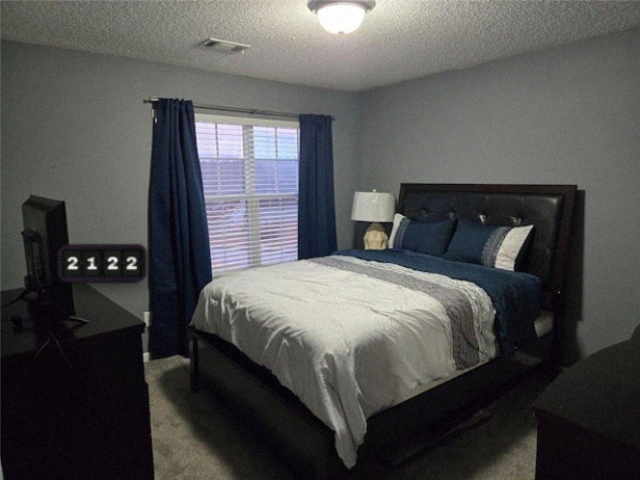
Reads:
h=21 m=22
